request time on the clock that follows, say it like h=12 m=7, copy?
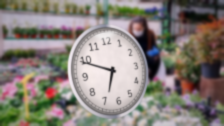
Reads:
h=6 m=49
